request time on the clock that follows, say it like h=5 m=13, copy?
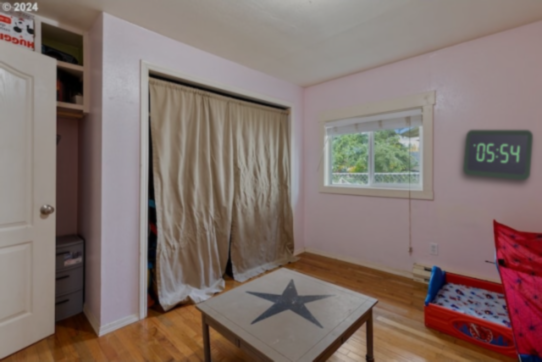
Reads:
h=5 m=54
